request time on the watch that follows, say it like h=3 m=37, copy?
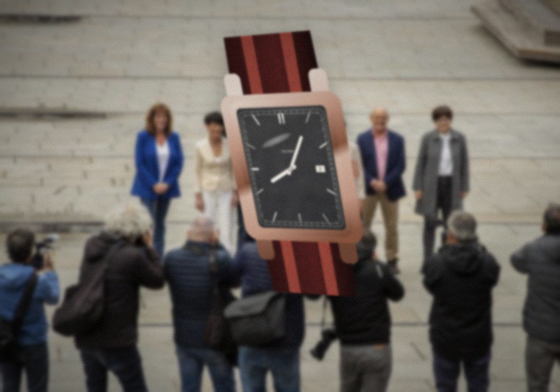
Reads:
h=8 m=5
